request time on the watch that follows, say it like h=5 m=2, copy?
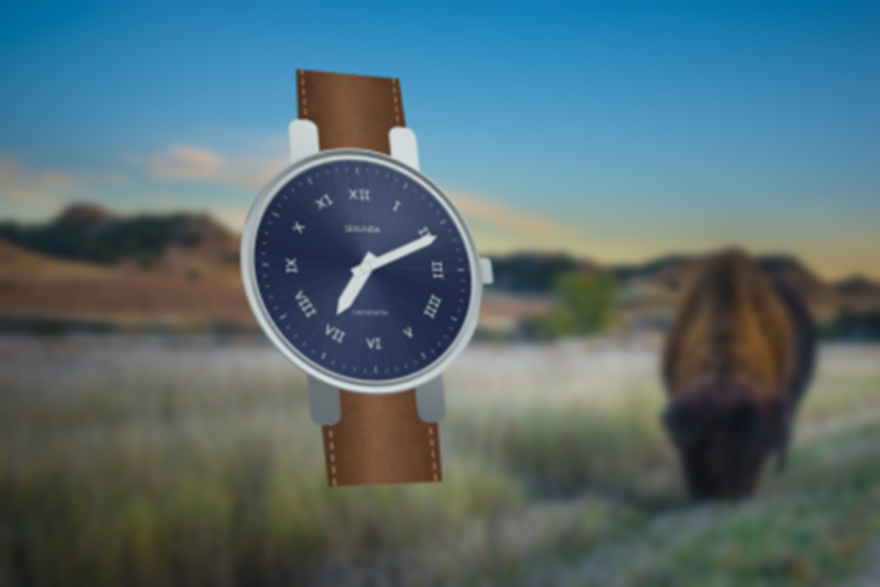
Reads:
h=7 m=11
